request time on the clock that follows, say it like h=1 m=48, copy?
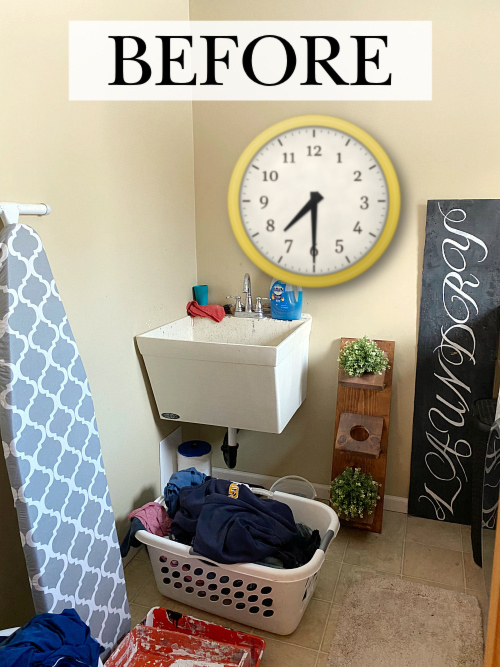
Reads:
h=7 m=30
